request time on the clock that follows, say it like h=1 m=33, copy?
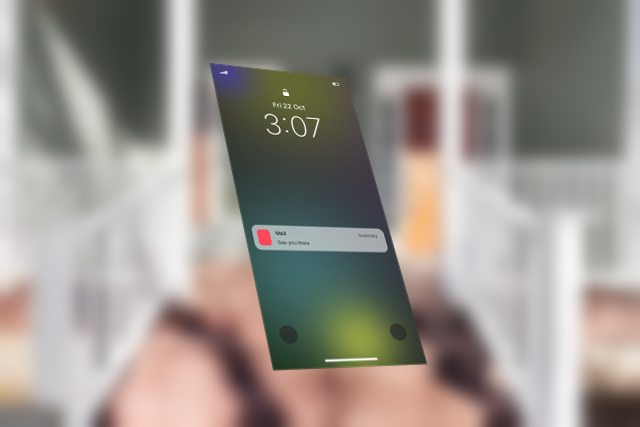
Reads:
h=3 m=7
